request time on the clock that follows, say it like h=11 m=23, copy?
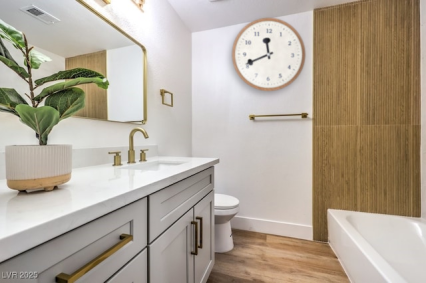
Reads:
h=11 m=41
